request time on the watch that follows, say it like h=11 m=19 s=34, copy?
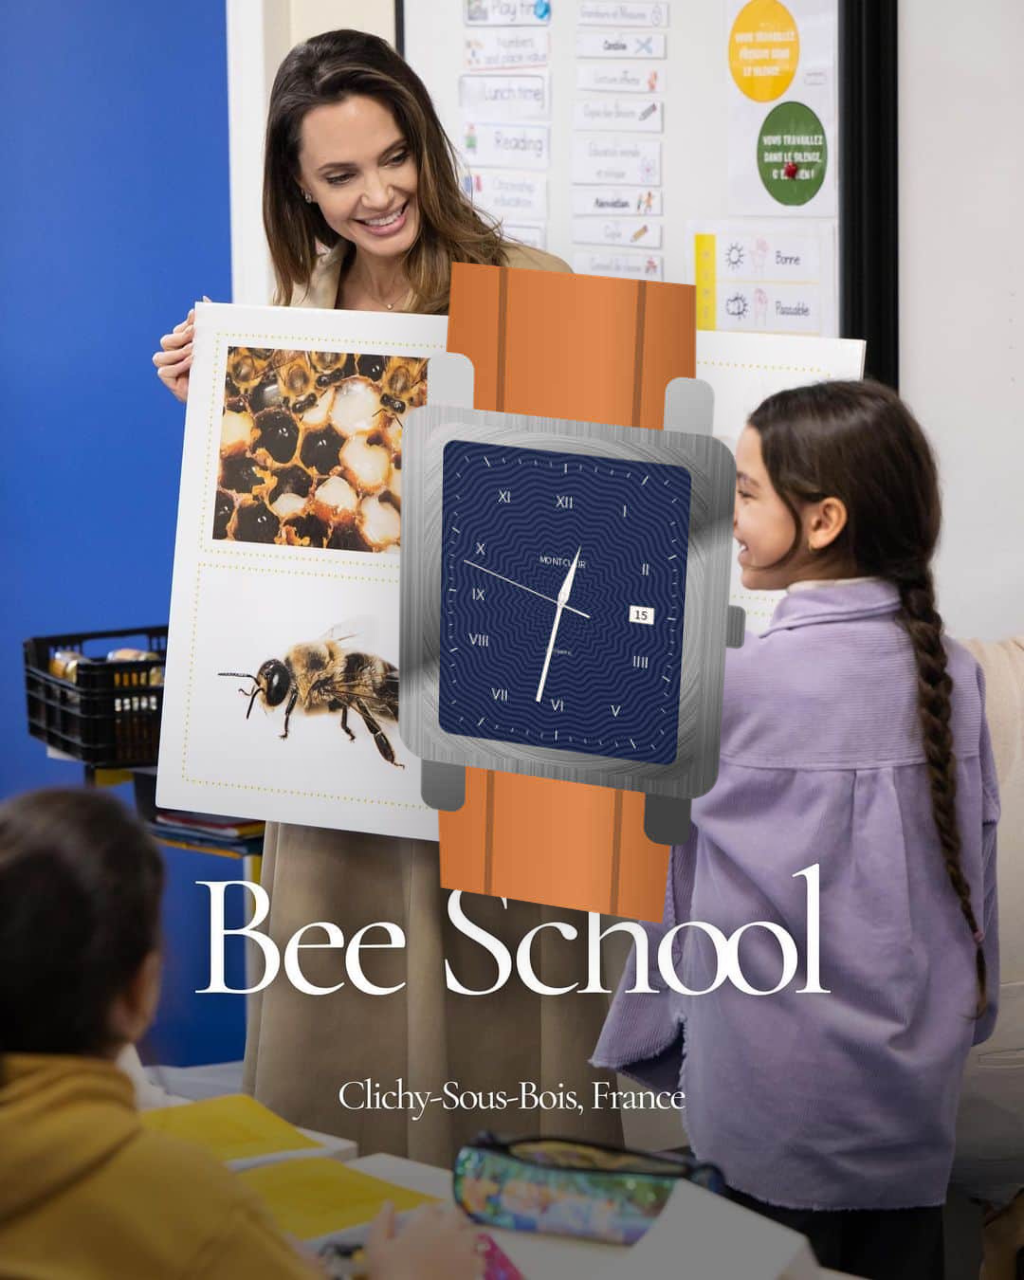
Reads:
h=12 m=31 s=48
